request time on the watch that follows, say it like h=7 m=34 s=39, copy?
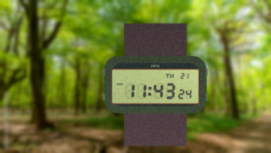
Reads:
h=11 m=43 s=24
